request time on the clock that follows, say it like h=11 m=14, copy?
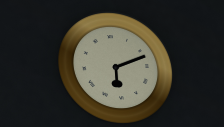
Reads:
h=6 m=12
